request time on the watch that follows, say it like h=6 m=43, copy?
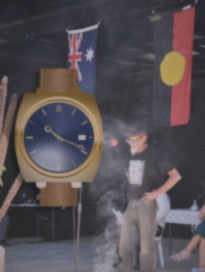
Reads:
h=10 m=19
